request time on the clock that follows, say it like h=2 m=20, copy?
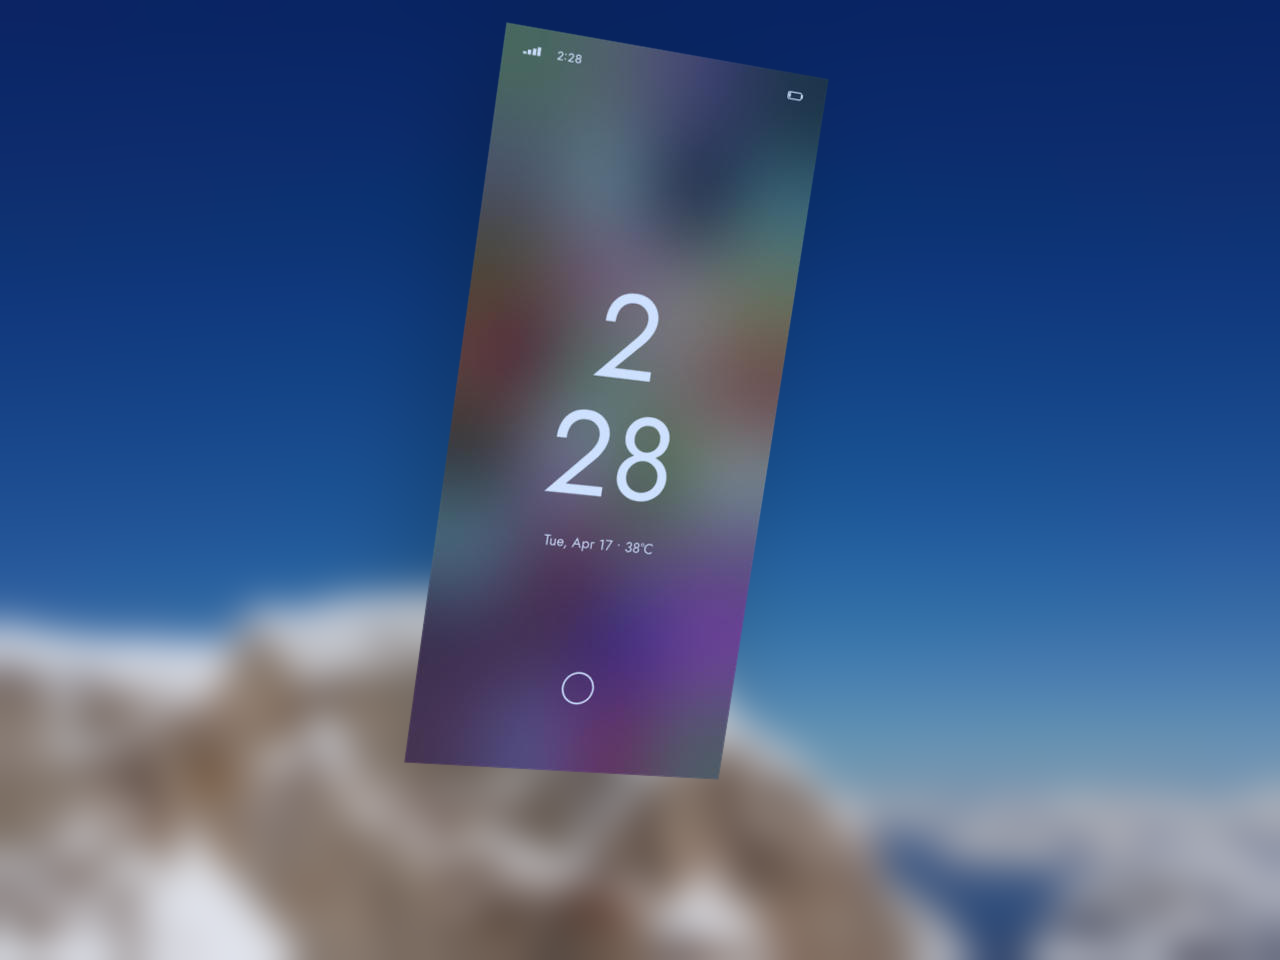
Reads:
h=2 m=28
